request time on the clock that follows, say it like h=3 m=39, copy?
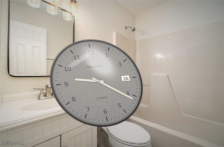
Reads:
h=9 m=21
